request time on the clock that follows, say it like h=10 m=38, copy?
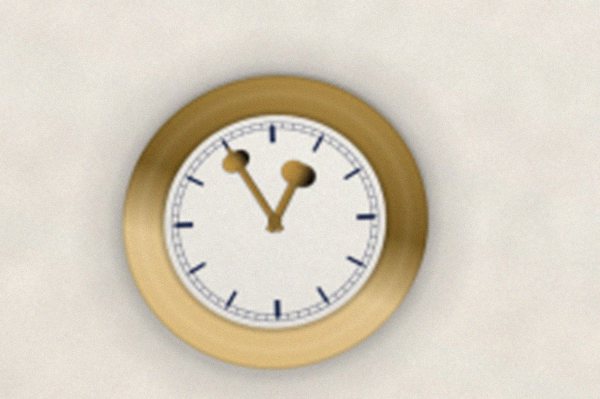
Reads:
h=12 m=55
